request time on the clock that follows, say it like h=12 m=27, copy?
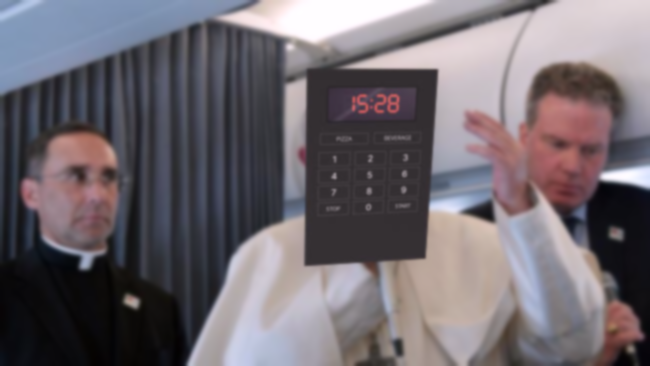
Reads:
h=15 m=28
